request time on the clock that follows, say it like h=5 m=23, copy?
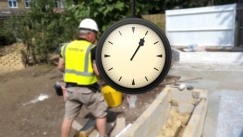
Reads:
h=1 m=5
